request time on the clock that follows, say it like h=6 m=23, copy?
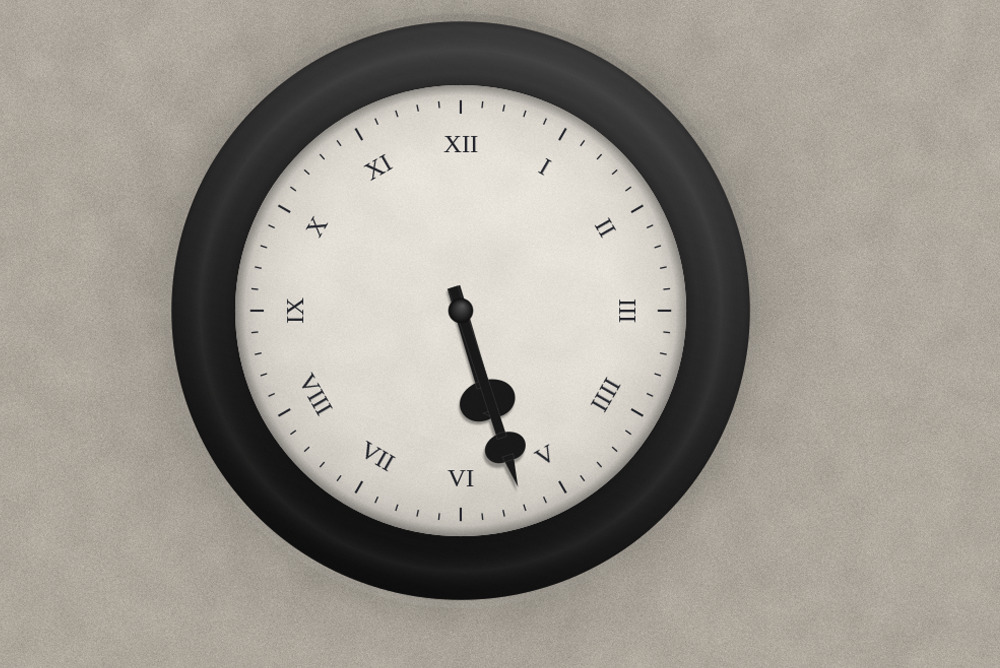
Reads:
h=5 m=27
